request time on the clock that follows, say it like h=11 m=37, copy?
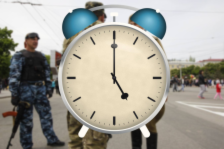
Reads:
h=5 m=0
